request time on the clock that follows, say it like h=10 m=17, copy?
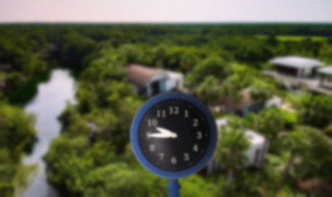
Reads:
h=9 m=45
